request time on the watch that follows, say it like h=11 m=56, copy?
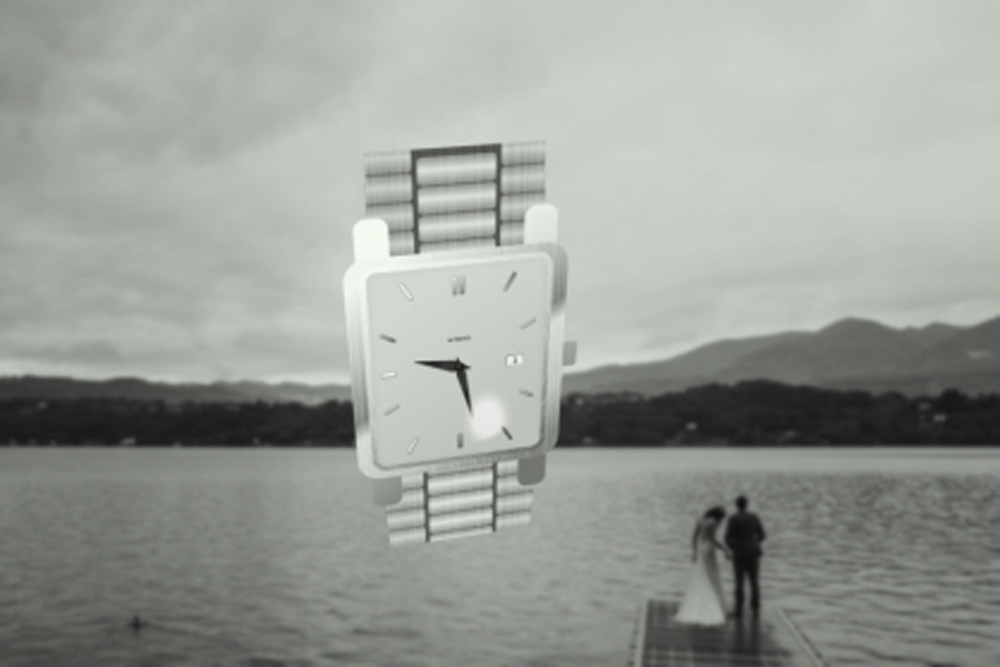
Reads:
h=9 m=28
